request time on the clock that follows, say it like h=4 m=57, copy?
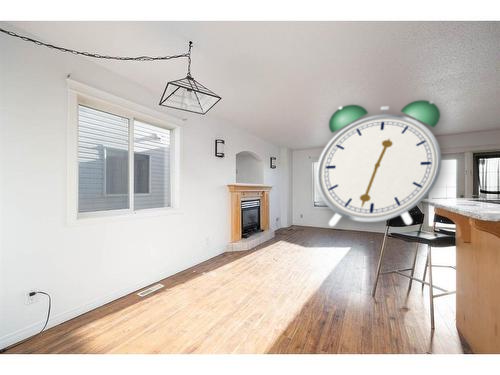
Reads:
h=12 m=32
